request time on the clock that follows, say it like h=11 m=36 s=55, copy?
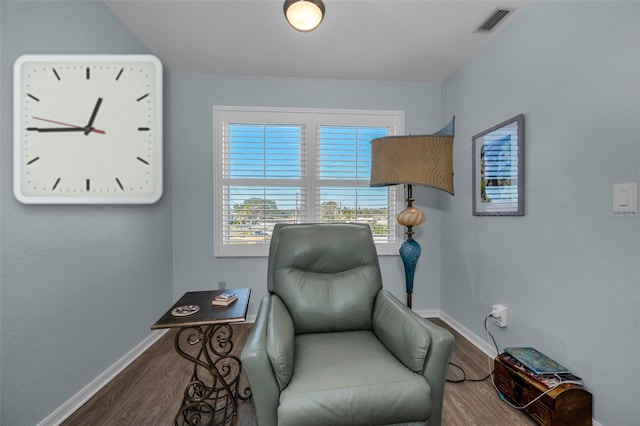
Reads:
h=12 m=44 s=47
